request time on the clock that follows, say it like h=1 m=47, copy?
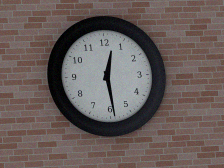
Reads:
h=12 m=29
